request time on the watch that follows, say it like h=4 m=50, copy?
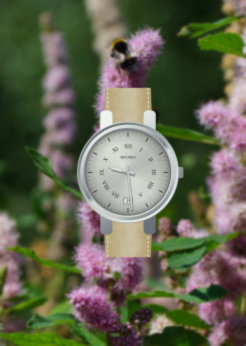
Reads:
h=9 m=29
